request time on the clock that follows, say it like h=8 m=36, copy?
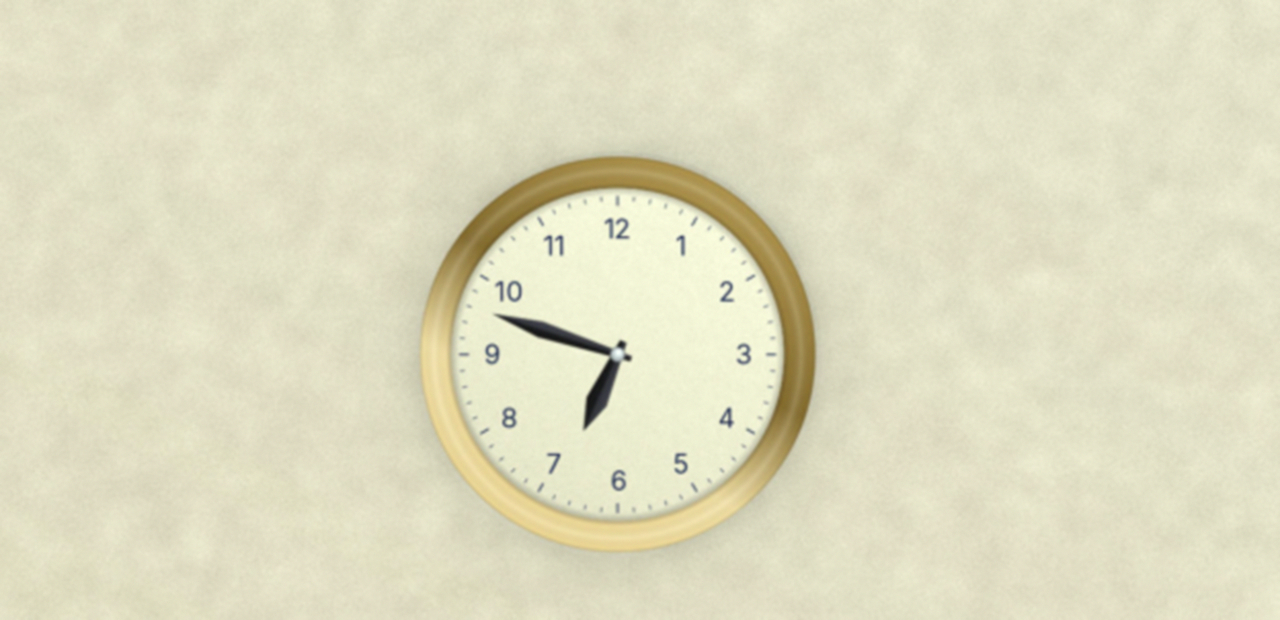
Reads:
h=6 m=48
